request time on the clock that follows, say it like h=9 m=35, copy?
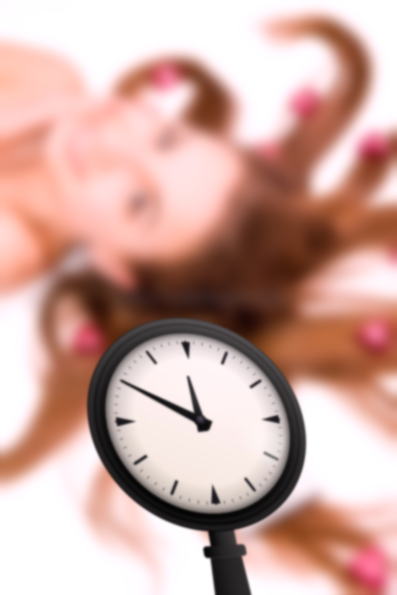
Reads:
h=11 m=50
